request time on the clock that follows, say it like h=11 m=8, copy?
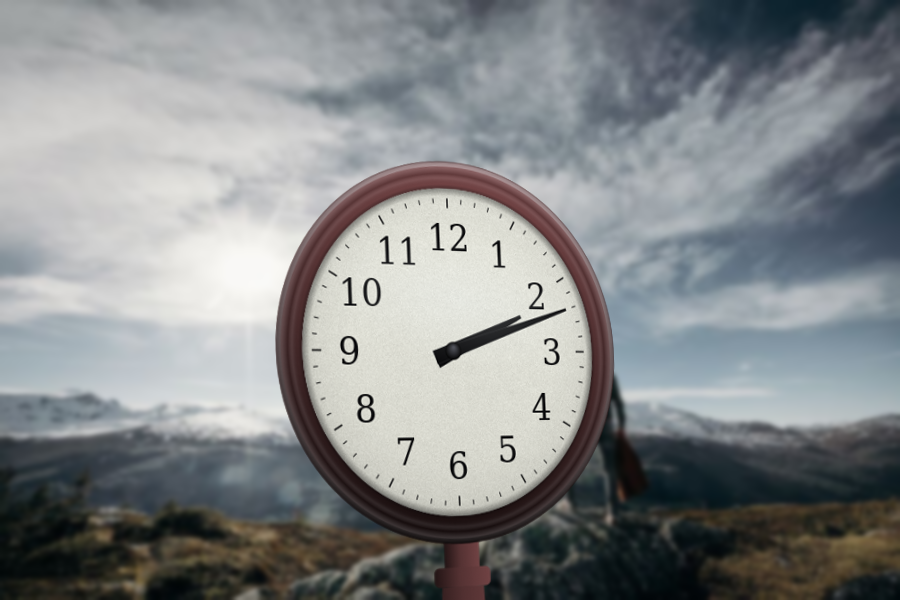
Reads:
h=2 m=12
